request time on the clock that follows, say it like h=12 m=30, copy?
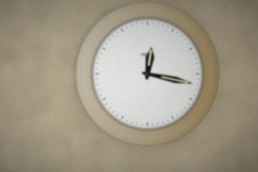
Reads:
h=12 m=17
